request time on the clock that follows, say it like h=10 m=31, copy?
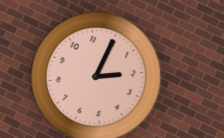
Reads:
h=2 m=0
